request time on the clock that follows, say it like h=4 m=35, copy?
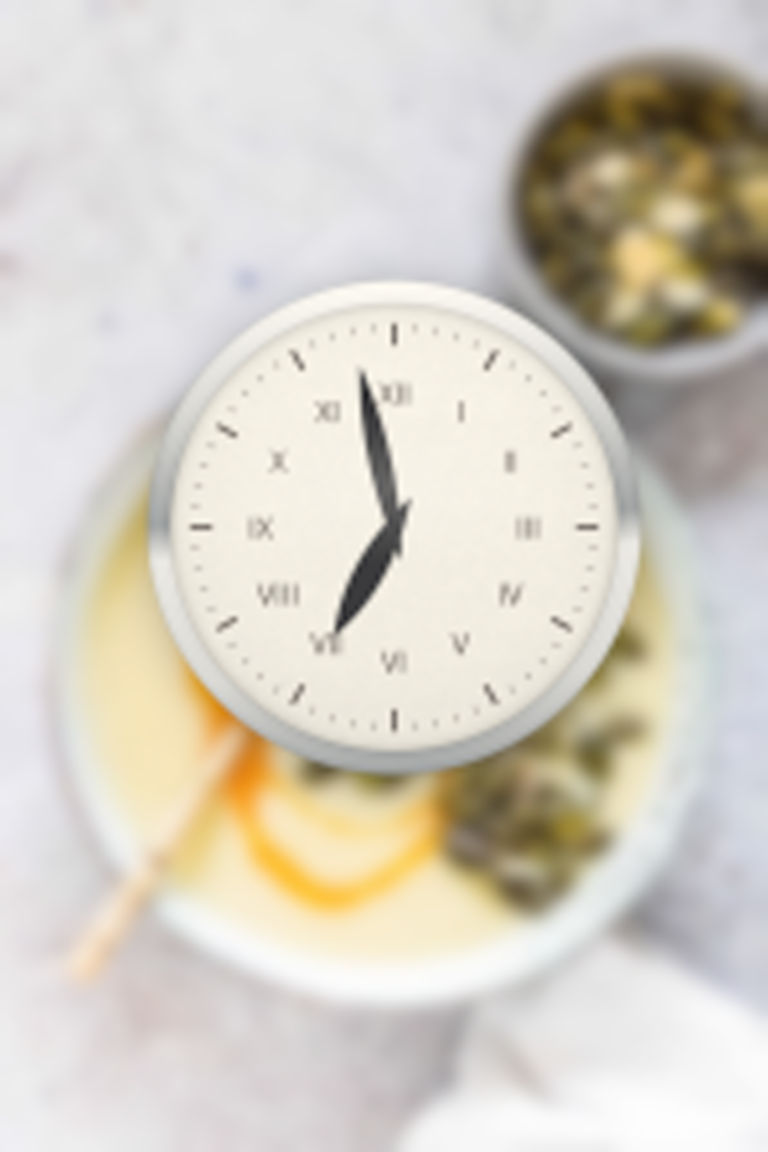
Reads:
h=6 m=58
